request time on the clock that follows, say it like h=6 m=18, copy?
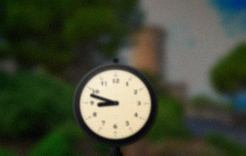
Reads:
h=8 m=48
